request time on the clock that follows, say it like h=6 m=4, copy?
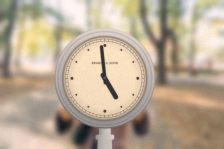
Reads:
h=4 m=59
